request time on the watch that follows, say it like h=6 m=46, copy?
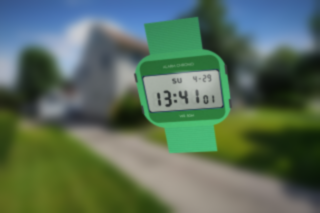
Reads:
h=13 m=41
